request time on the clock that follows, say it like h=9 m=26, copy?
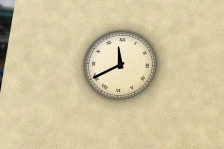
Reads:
h=11 m=40
